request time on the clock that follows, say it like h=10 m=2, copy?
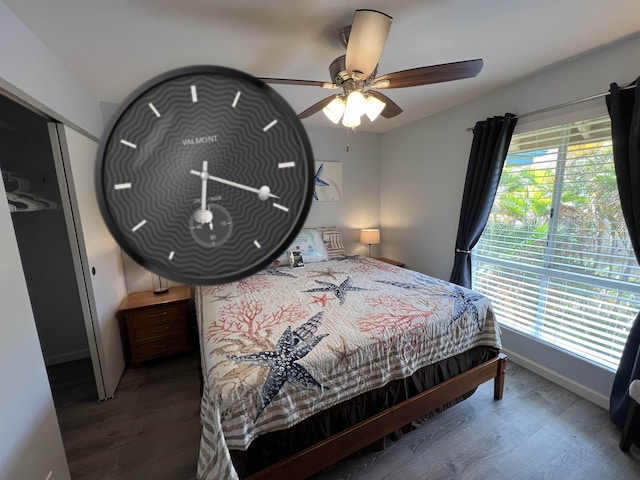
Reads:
h=6 m=19
